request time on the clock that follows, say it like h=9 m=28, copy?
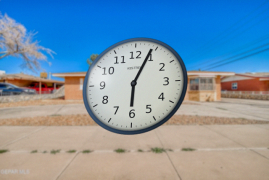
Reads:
h=6 m=4
